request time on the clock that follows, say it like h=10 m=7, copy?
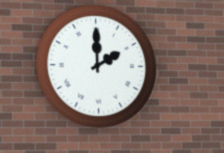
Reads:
h=2 m=0
